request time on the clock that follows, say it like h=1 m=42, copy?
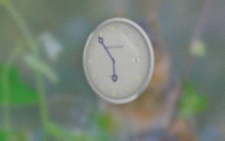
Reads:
h=5 m=54
